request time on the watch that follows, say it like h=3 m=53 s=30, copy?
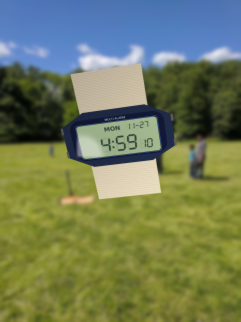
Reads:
h=4 m=59 s=10
